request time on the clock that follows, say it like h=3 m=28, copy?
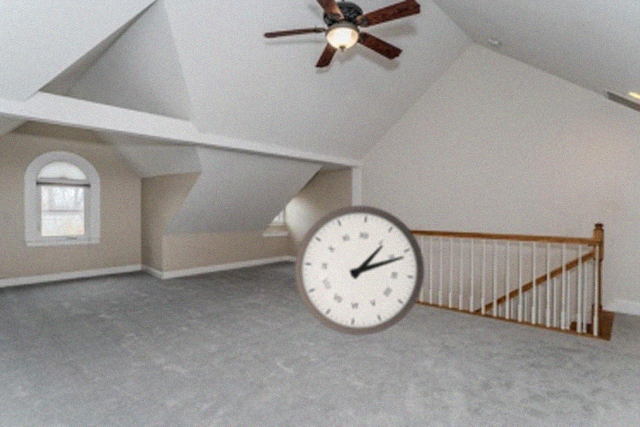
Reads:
h=1 m=11
